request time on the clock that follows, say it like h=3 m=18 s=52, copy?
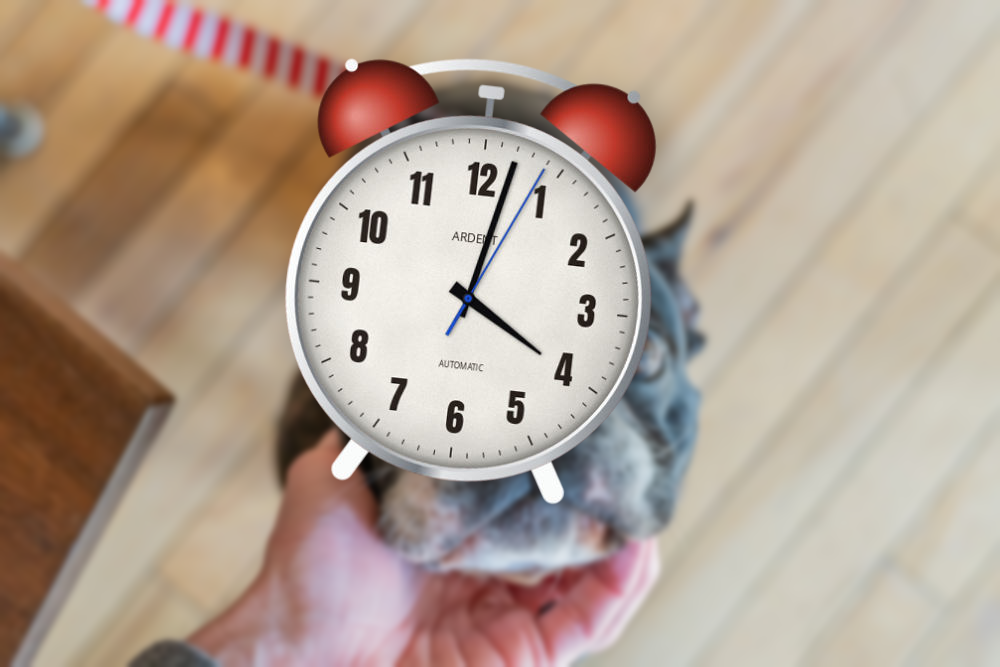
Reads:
h=4 m=2 s=4
